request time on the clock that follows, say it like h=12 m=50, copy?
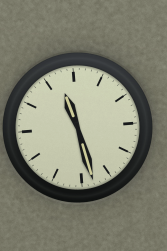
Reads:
h=11 m=28
